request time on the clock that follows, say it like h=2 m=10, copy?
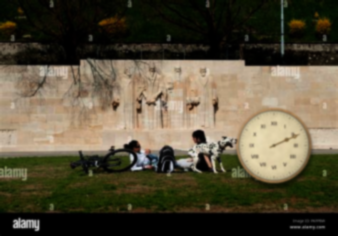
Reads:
h=2 m=11
